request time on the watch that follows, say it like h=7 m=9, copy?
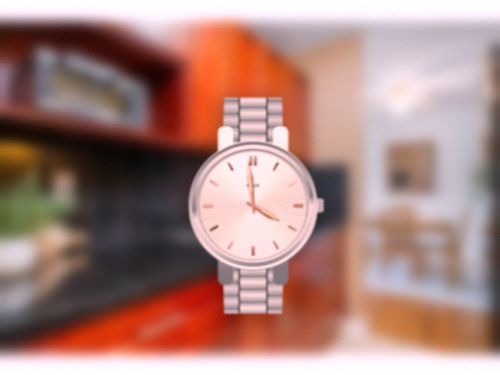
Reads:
h=3 m=59
